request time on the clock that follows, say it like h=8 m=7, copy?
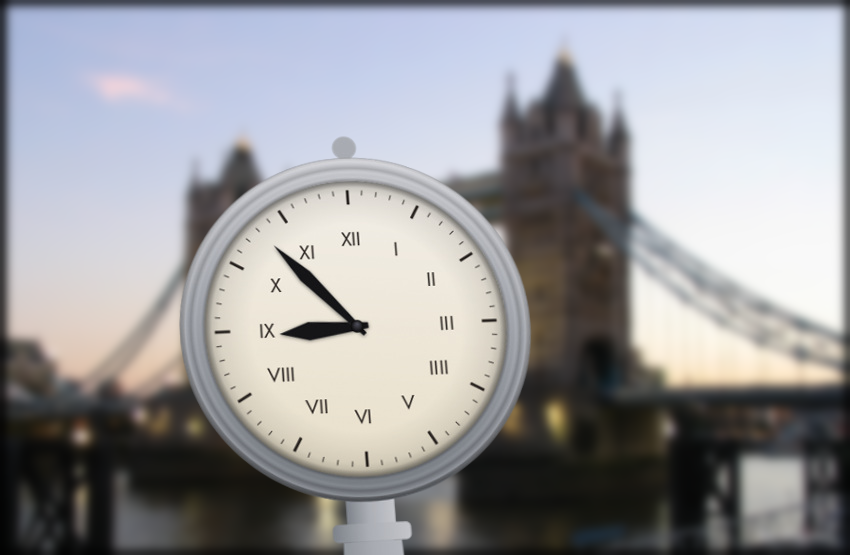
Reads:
h=8 m=53
